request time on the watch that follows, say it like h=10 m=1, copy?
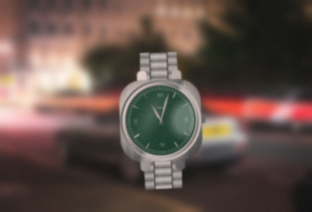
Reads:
h=11 m=3
